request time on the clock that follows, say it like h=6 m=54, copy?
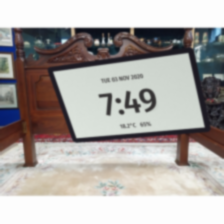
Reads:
h=7 m=49
